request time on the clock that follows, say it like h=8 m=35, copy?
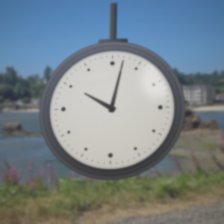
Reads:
h=10 m=2
